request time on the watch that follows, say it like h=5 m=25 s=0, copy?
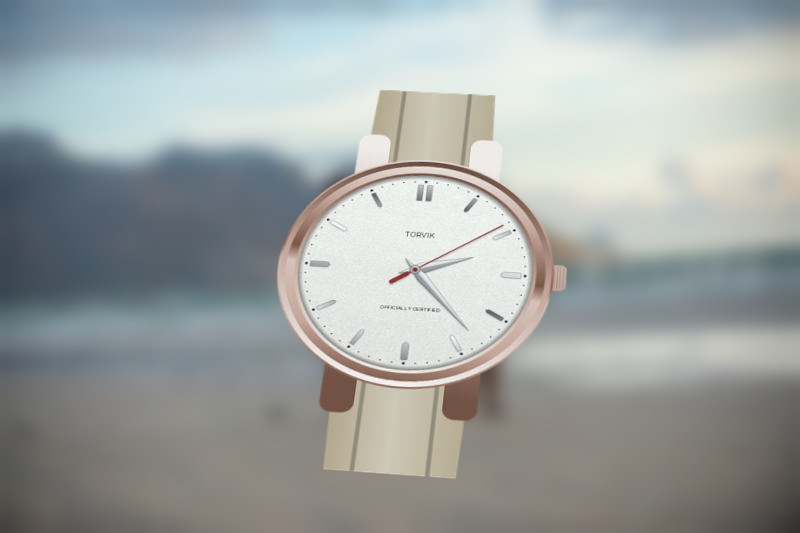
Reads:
h=2 m=23 s=9
